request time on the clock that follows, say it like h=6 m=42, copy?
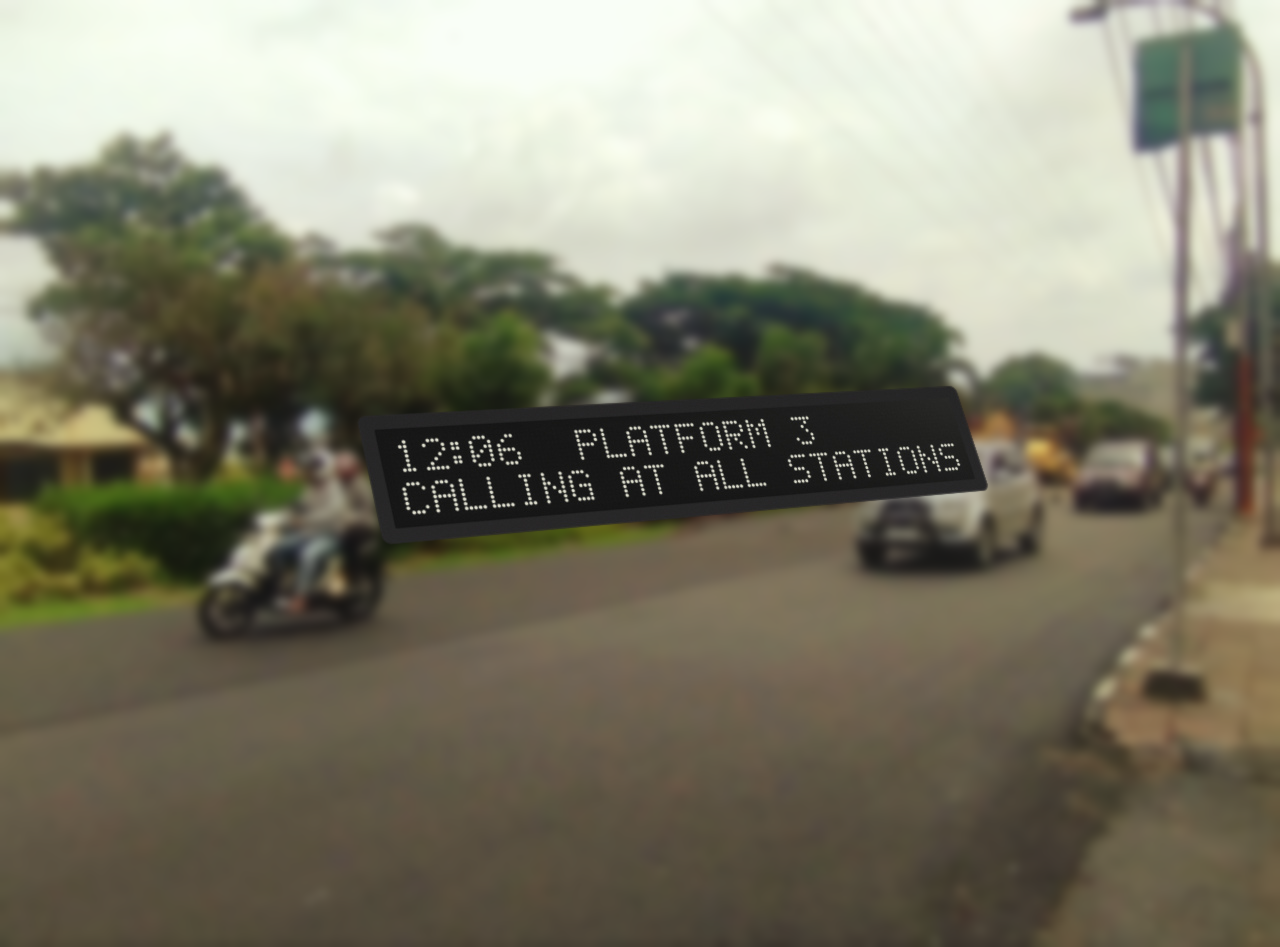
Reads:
h=12 m=6
